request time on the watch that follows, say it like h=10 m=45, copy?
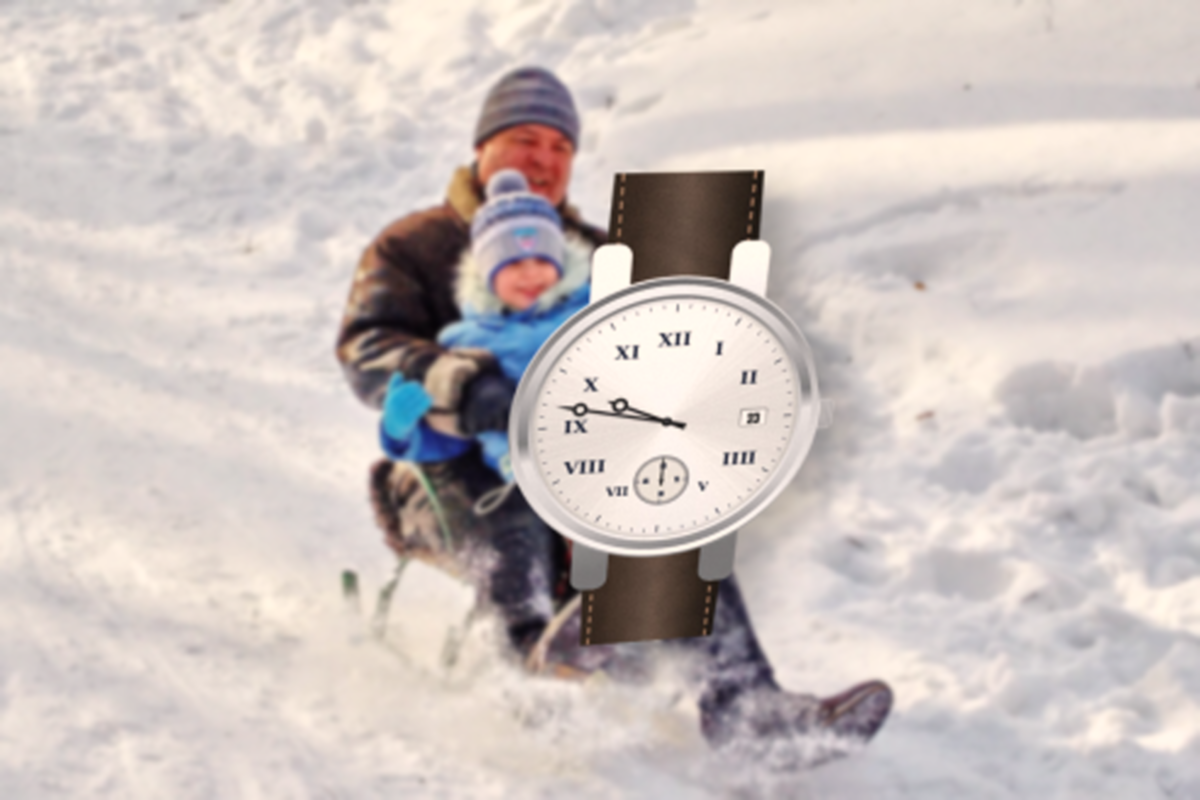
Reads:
h=9 m=47
